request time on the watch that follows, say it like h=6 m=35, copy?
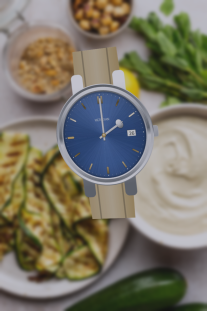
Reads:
h=2 m=0
